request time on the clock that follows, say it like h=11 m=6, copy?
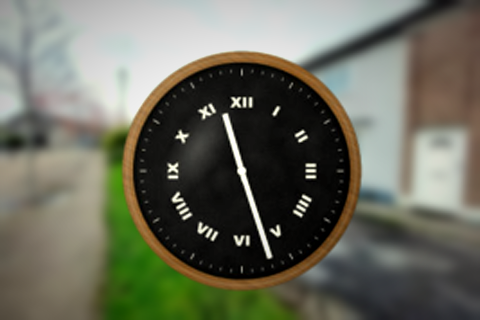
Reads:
h=11 m=27
